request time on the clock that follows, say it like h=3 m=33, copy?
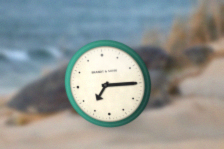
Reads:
h=7 m=15
